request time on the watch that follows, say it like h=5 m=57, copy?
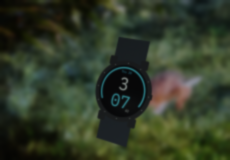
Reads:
h=3 m=7
